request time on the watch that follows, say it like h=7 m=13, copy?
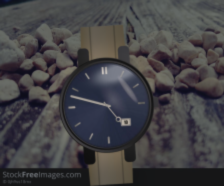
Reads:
h=4 m=48
